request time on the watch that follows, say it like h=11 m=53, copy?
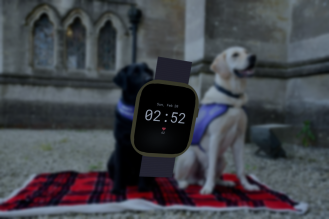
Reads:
h=2 m=52
